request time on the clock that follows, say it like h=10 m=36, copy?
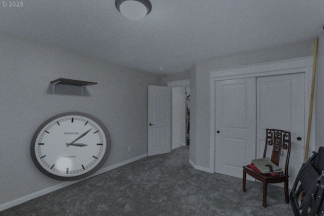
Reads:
h=3 m=8
